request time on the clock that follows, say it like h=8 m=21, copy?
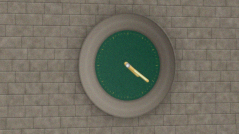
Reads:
h=4 m=21
